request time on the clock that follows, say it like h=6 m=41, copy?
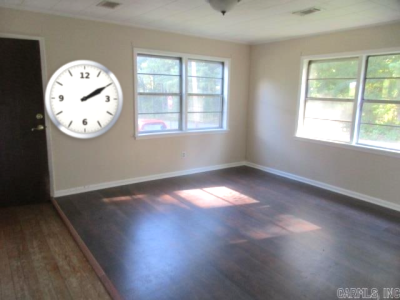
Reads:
h=2 m=10
